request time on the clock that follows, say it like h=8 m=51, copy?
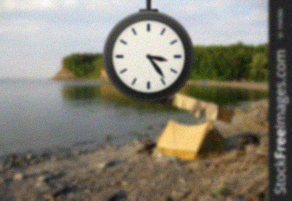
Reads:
h=3 m=24
